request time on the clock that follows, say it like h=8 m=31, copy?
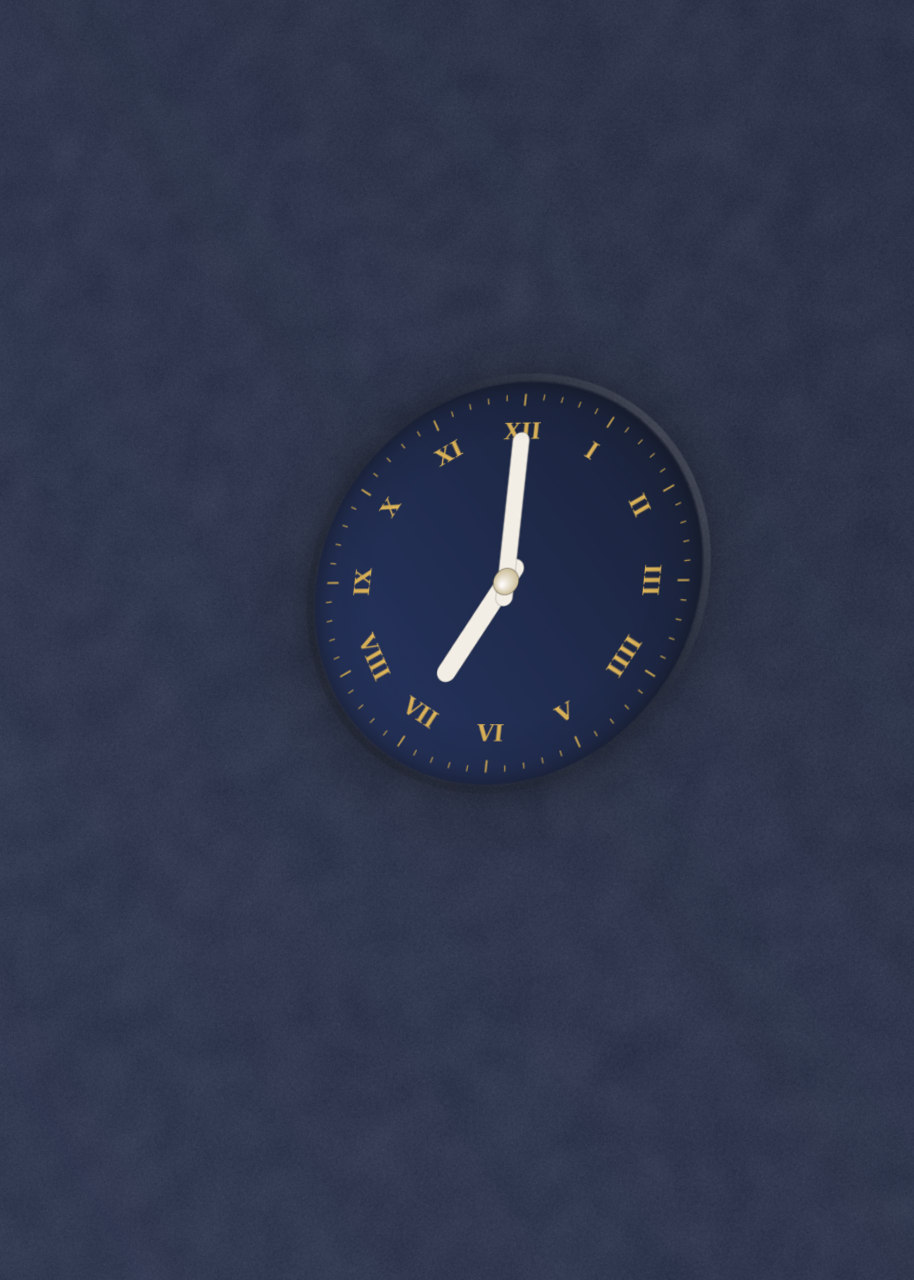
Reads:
h=7 m=0
